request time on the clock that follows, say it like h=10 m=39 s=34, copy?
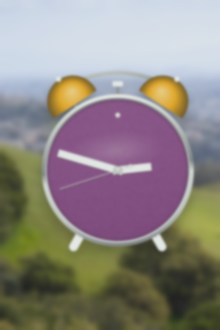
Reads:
h=2 m=47 s=42
